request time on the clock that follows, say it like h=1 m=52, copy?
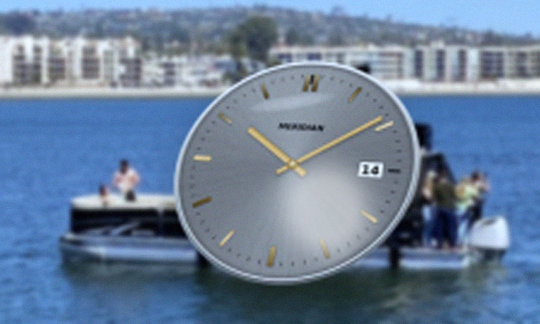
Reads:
h=10 m=9
